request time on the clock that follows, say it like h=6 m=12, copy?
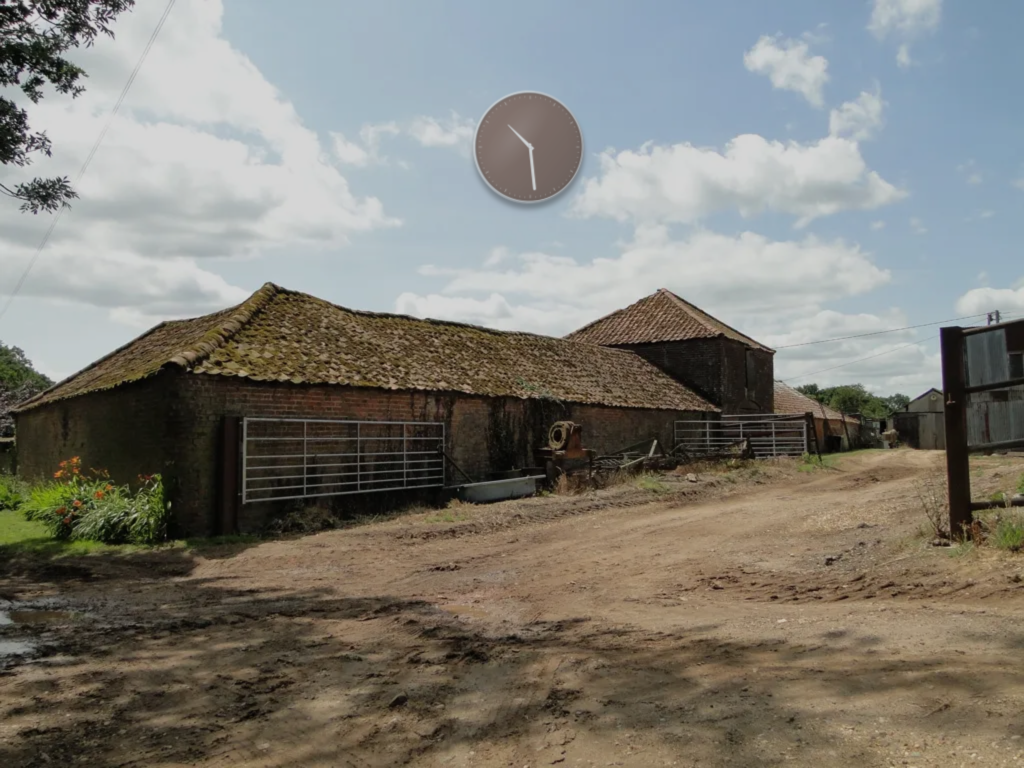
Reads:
h=10 m=29
